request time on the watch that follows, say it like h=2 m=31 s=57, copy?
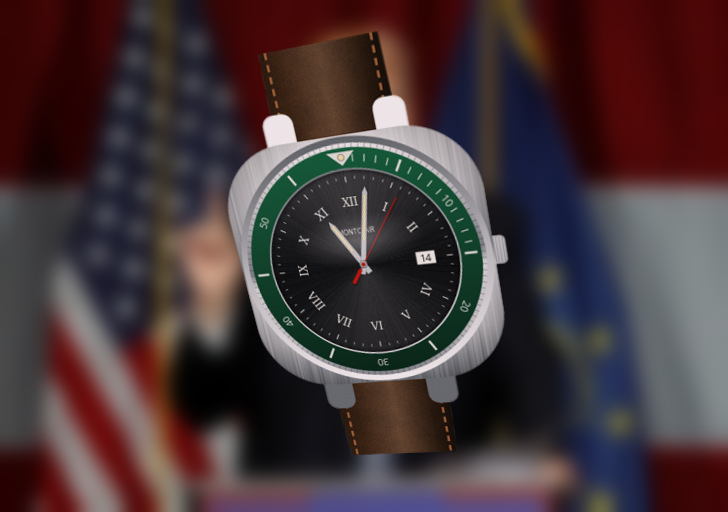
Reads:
h=11 m=2 s=6
